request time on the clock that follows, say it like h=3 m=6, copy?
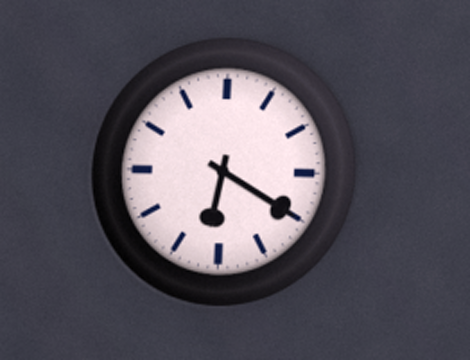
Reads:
h=6 m=20
